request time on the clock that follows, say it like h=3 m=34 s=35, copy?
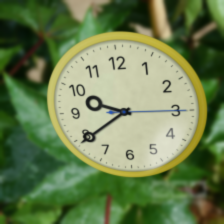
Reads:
h=9 m=39 s=15
